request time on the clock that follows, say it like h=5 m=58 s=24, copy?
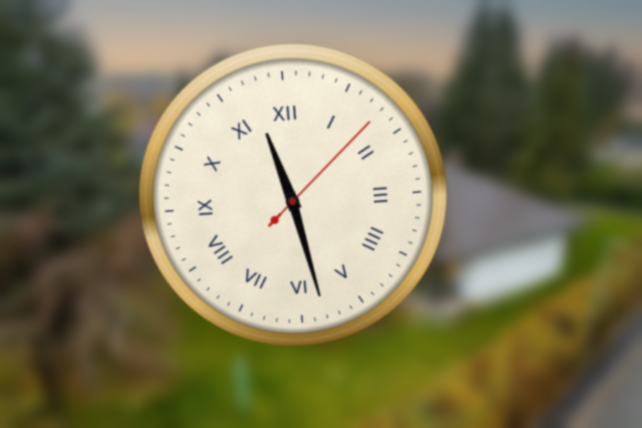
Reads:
h=11 m=28 s=8
